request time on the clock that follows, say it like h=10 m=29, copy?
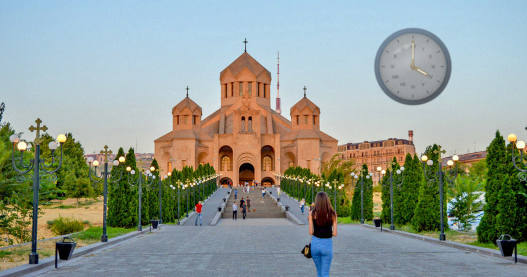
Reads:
h=4 m=0
